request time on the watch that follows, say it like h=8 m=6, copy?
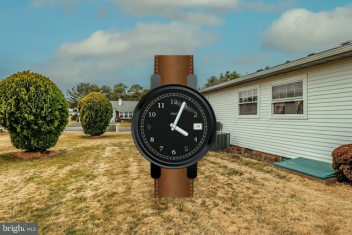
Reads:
h=4 m=4
